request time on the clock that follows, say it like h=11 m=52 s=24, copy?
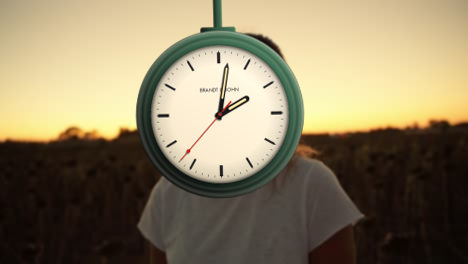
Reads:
h=2 m=1 s=37
